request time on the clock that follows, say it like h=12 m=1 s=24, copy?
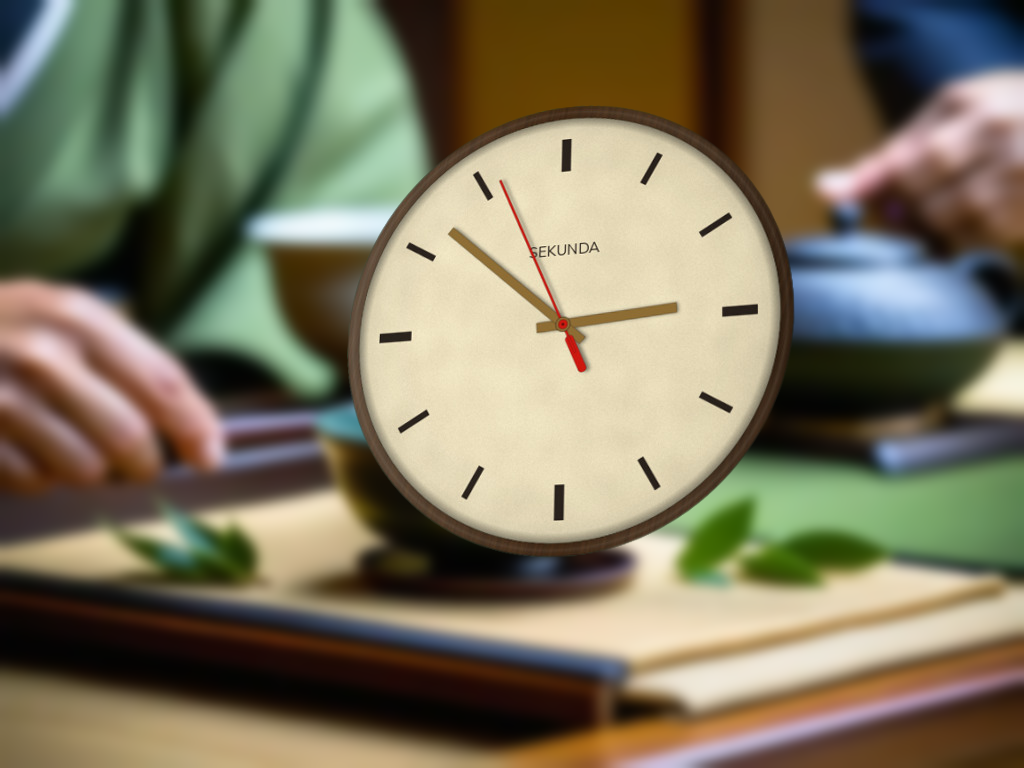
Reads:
h=2 m=51 s=56
